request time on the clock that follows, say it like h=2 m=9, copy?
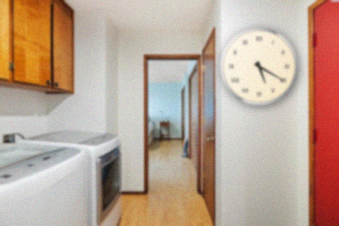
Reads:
h=5 m=20
